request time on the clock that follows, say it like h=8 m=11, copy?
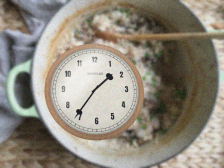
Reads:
h=1 m=36
